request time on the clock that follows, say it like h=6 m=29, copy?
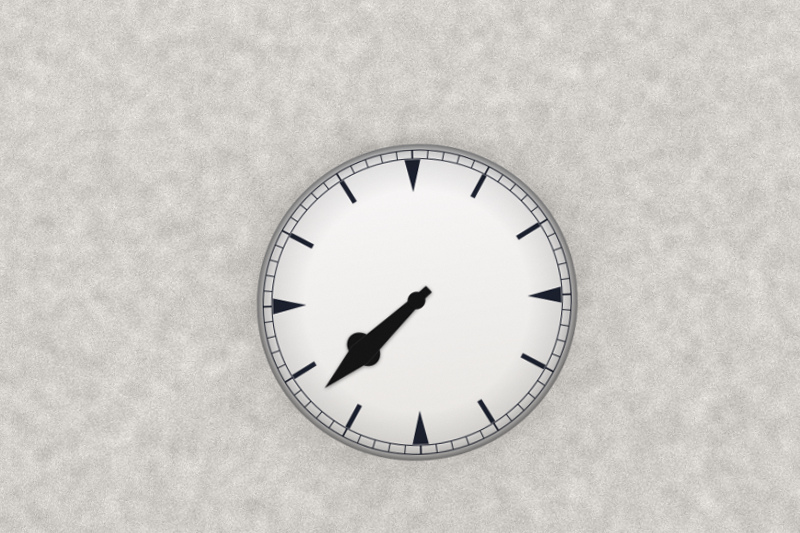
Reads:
h=7 m=38
